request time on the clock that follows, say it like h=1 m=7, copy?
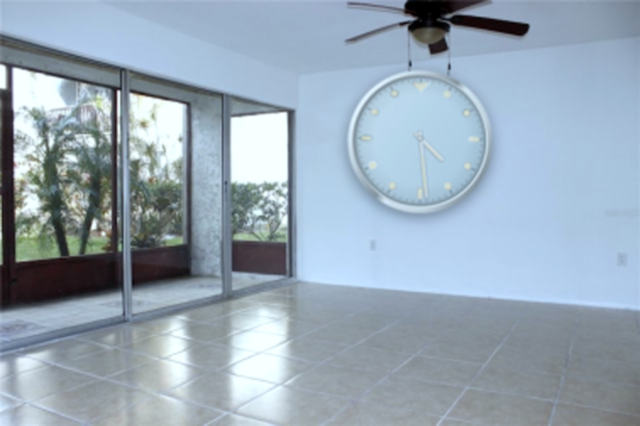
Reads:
h=4 m=29
